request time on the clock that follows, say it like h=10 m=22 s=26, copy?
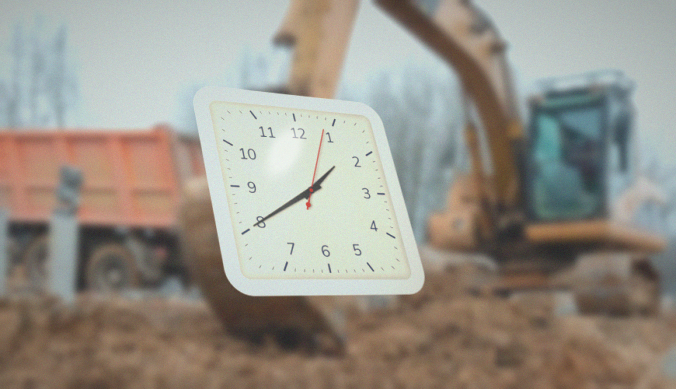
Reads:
h=1 m=40 s=4
